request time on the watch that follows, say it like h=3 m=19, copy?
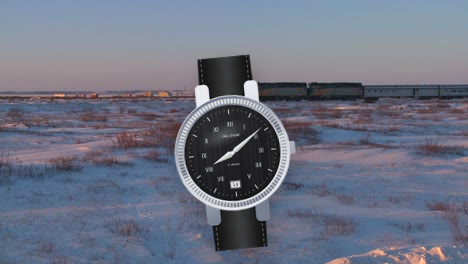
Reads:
h=8 m=9
